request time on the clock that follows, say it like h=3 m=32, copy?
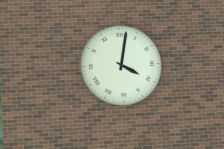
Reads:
h=4 m=2
